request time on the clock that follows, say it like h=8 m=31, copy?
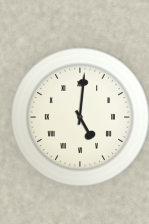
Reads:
h=5 m=1
